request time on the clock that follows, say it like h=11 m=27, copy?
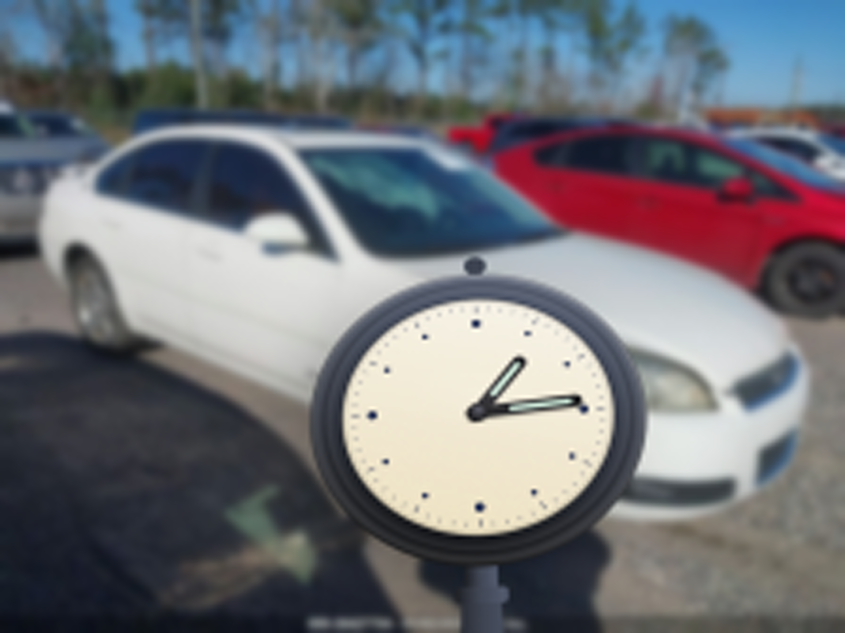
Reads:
h=1 m=14
